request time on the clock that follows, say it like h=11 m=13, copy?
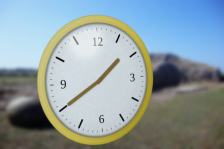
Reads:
h=1 m=40
